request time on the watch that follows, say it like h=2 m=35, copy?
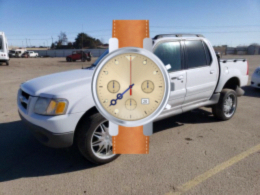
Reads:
h=7 m=38
